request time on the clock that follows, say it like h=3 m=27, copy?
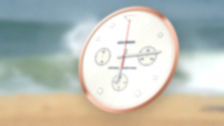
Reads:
h=6 m=14
